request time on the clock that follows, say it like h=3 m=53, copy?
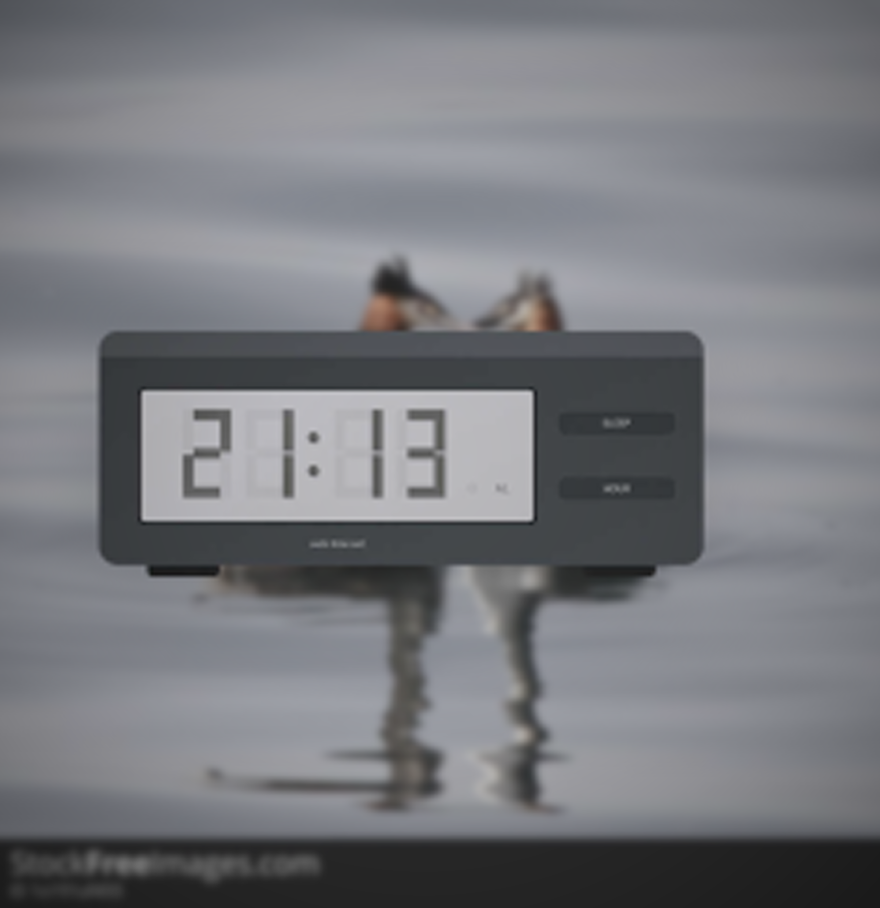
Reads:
h=21 m=13
